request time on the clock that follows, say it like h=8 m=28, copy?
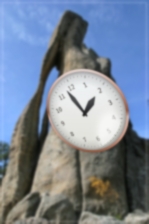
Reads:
h=1 m=58
